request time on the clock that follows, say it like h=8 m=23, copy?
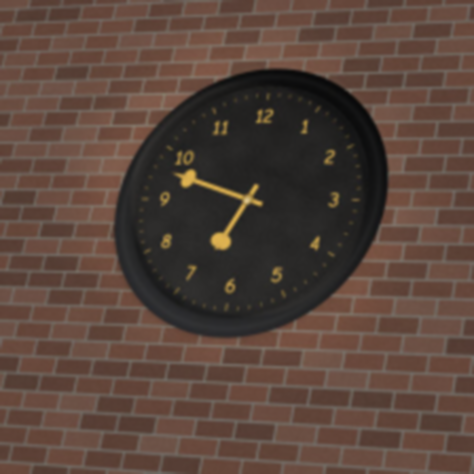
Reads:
h=6 m=48
